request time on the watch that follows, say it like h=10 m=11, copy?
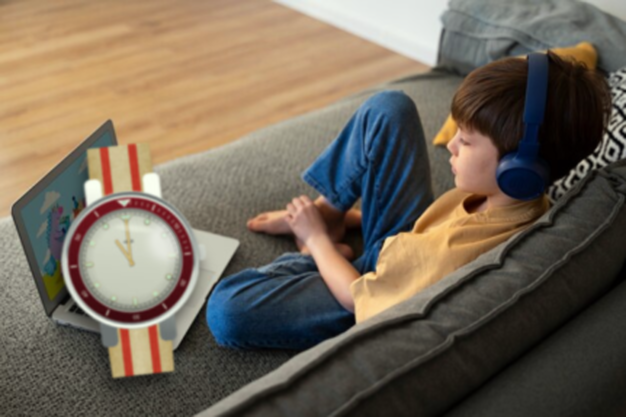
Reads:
h=11 m=0
